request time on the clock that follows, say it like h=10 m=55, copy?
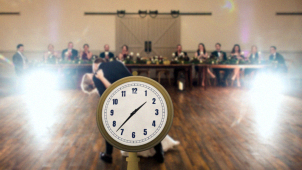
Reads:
h=1 m=37
